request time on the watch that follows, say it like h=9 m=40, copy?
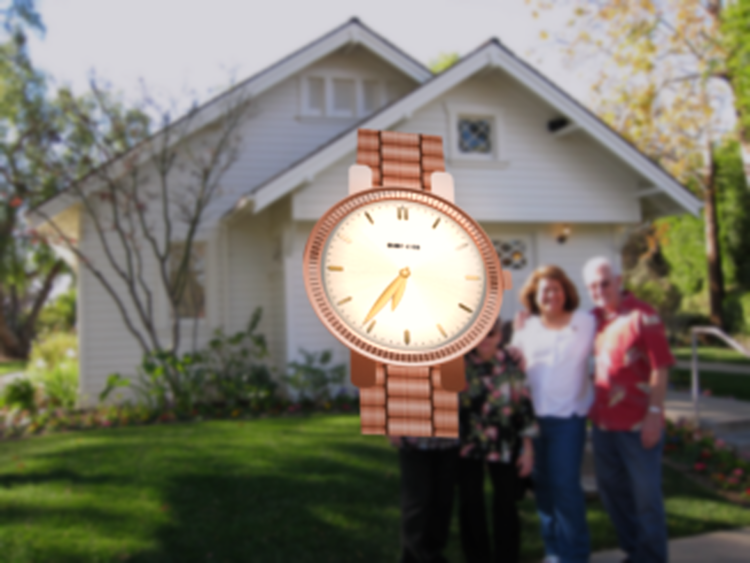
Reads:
h=6 m=36
